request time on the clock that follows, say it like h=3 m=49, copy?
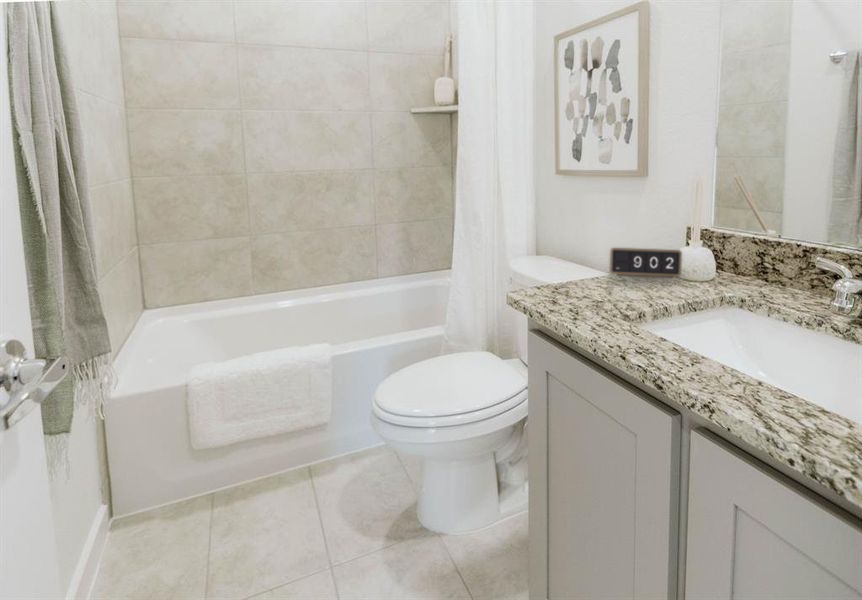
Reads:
h=9 m=2
